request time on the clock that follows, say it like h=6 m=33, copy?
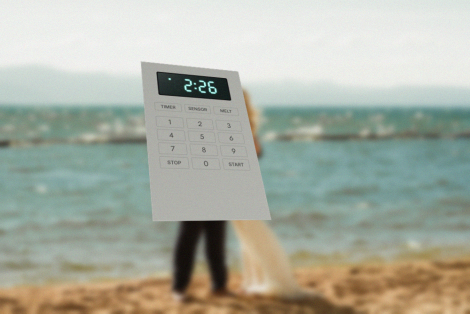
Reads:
h=2 m=26
